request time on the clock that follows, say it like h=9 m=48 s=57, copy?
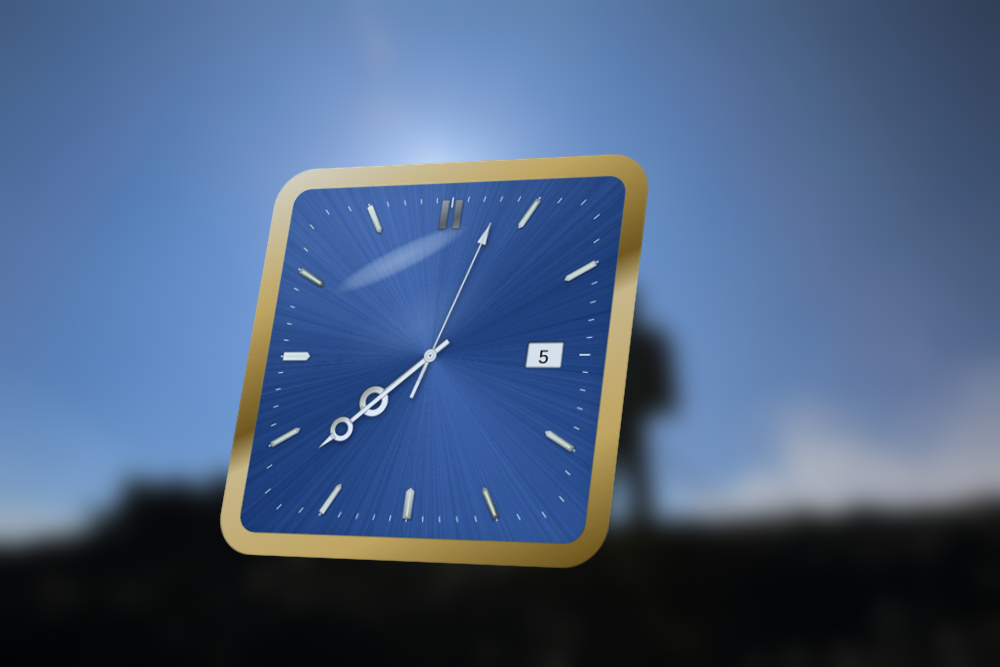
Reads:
h=7 m=38 s=3
